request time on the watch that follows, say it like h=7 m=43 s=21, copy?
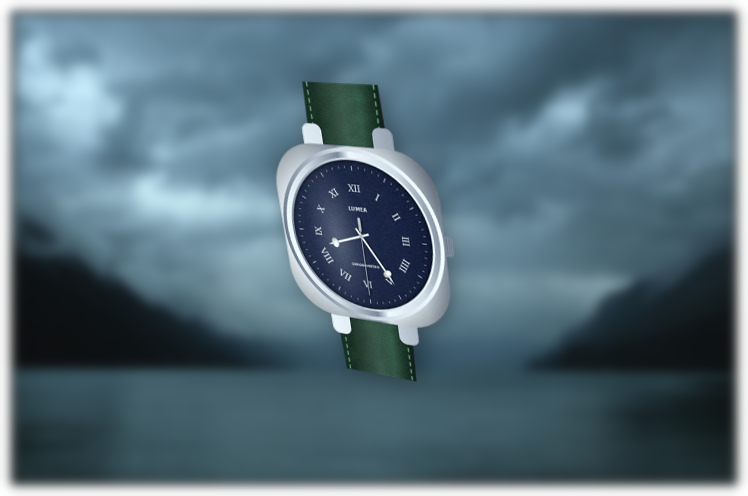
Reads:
h=8 m=24 s=30
